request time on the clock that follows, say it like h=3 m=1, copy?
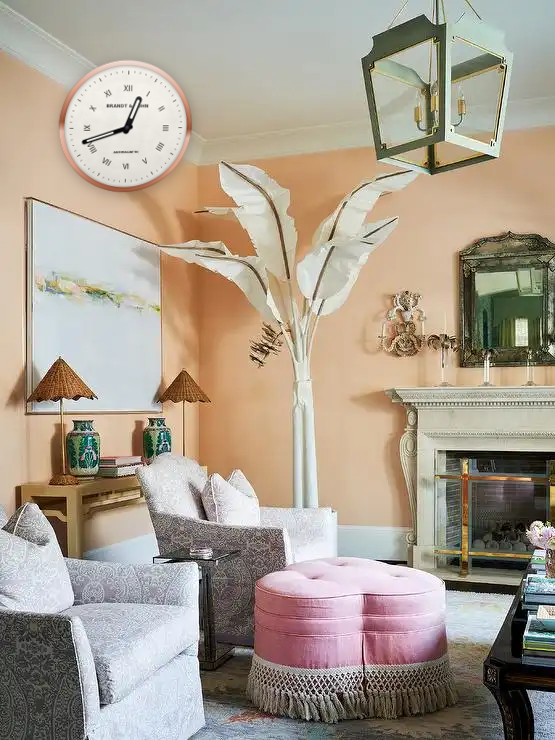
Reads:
h=12 m=42
